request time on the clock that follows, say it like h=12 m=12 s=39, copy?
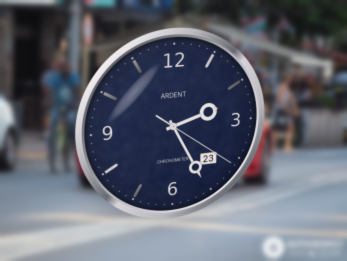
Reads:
h=2 m=25 s=21
